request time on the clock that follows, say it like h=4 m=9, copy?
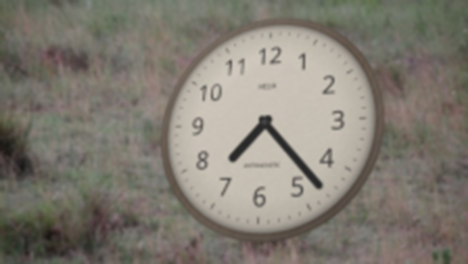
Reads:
h=7 m=23
